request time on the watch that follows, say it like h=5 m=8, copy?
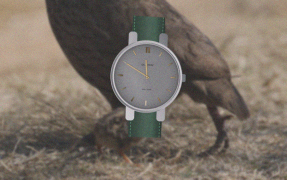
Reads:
h=11 m=50
